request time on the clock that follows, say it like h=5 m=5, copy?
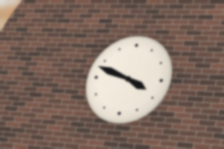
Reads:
h=3 m=48
